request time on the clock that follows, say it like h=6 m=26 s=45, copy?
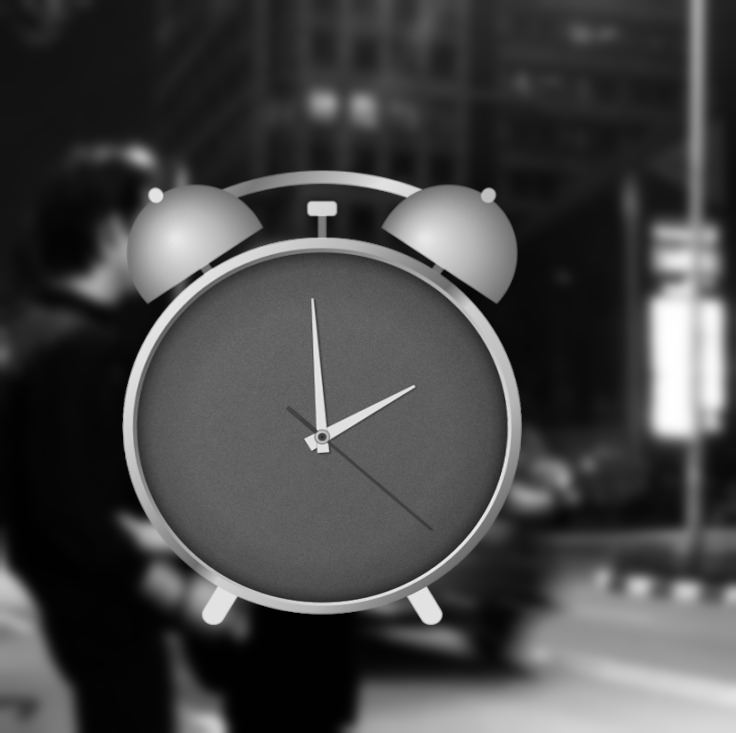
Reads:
h=1 m=59 s=22
